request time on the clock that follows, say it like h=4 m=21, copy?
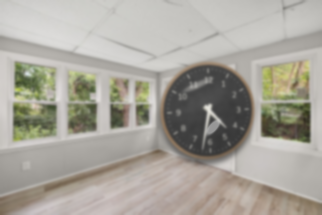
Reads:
h=4 m=32
